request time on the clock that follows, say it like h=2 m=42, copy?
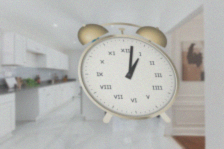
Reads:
h=1 m=2
